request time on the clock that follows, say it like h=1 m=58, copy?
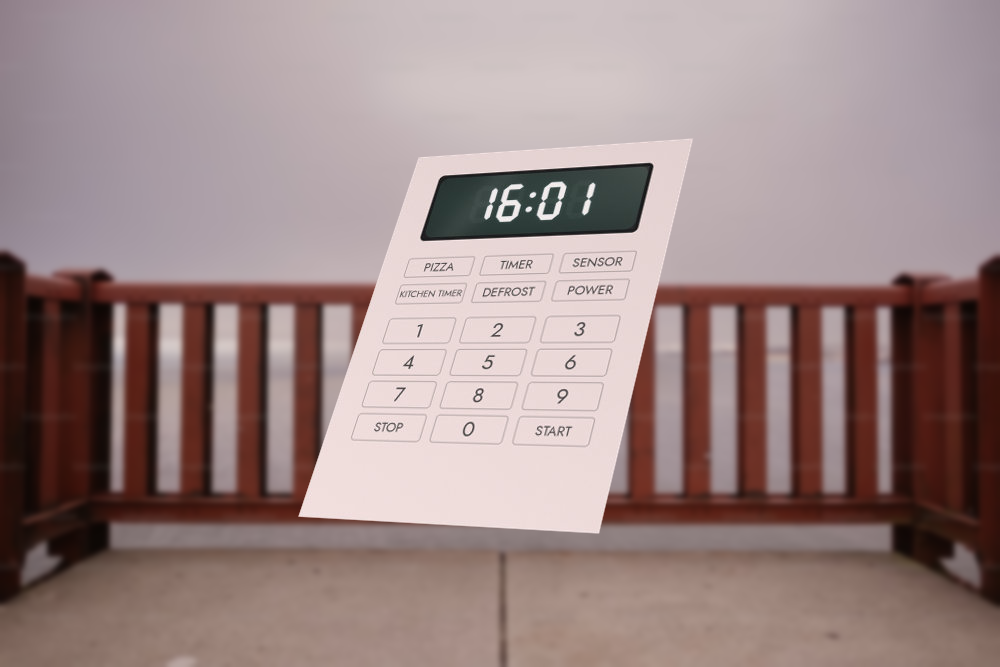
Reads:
h=16 m=1
